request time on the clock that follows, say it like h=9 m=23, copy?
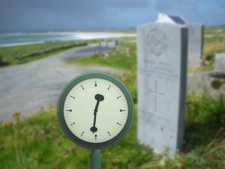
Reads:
h=12 m=31
